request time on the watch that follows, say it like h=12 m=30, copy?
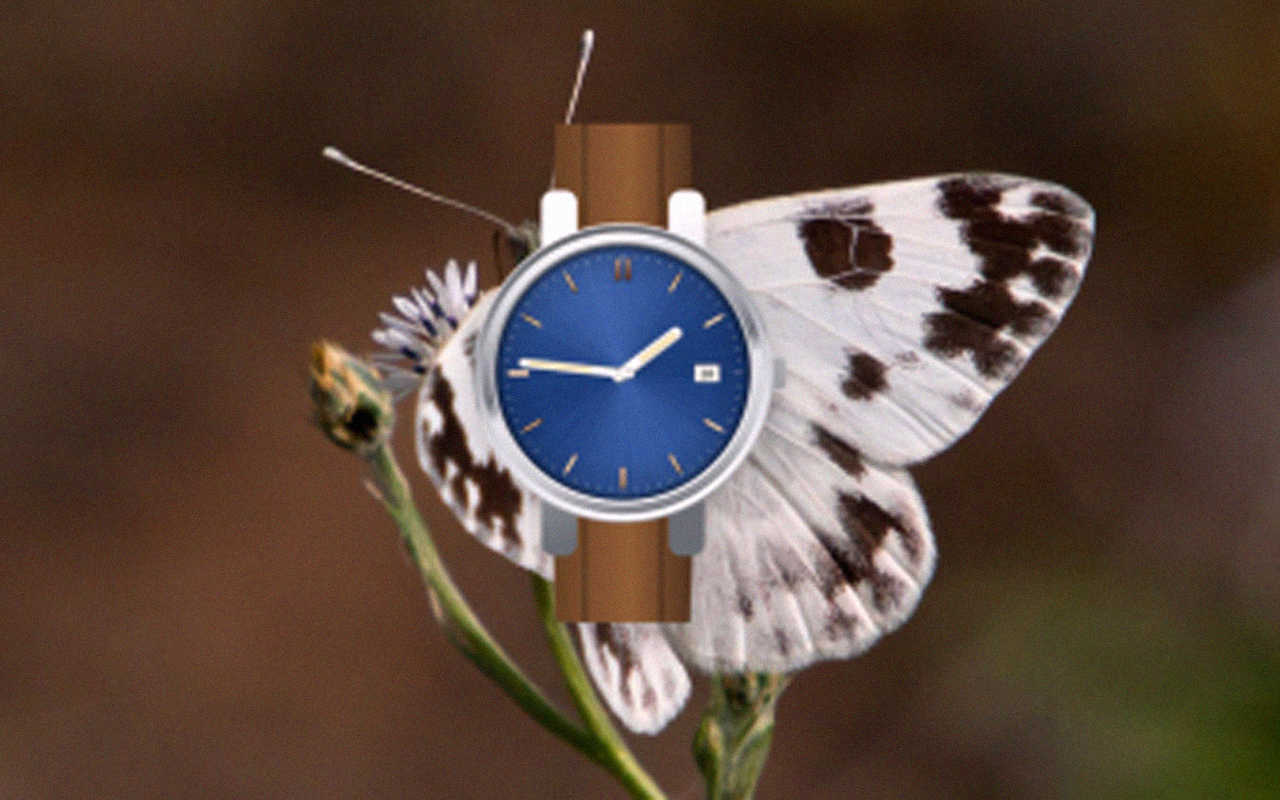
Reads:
h=1 m=46
